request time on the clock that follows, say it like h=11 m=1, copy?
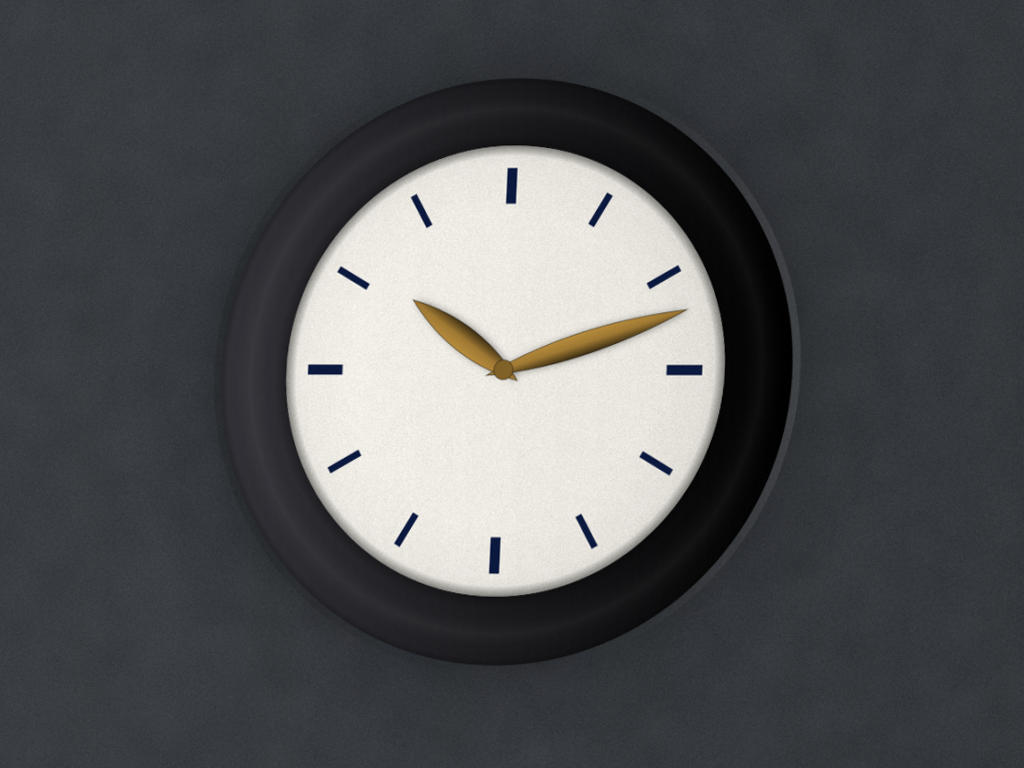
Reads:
h=10 m=12
